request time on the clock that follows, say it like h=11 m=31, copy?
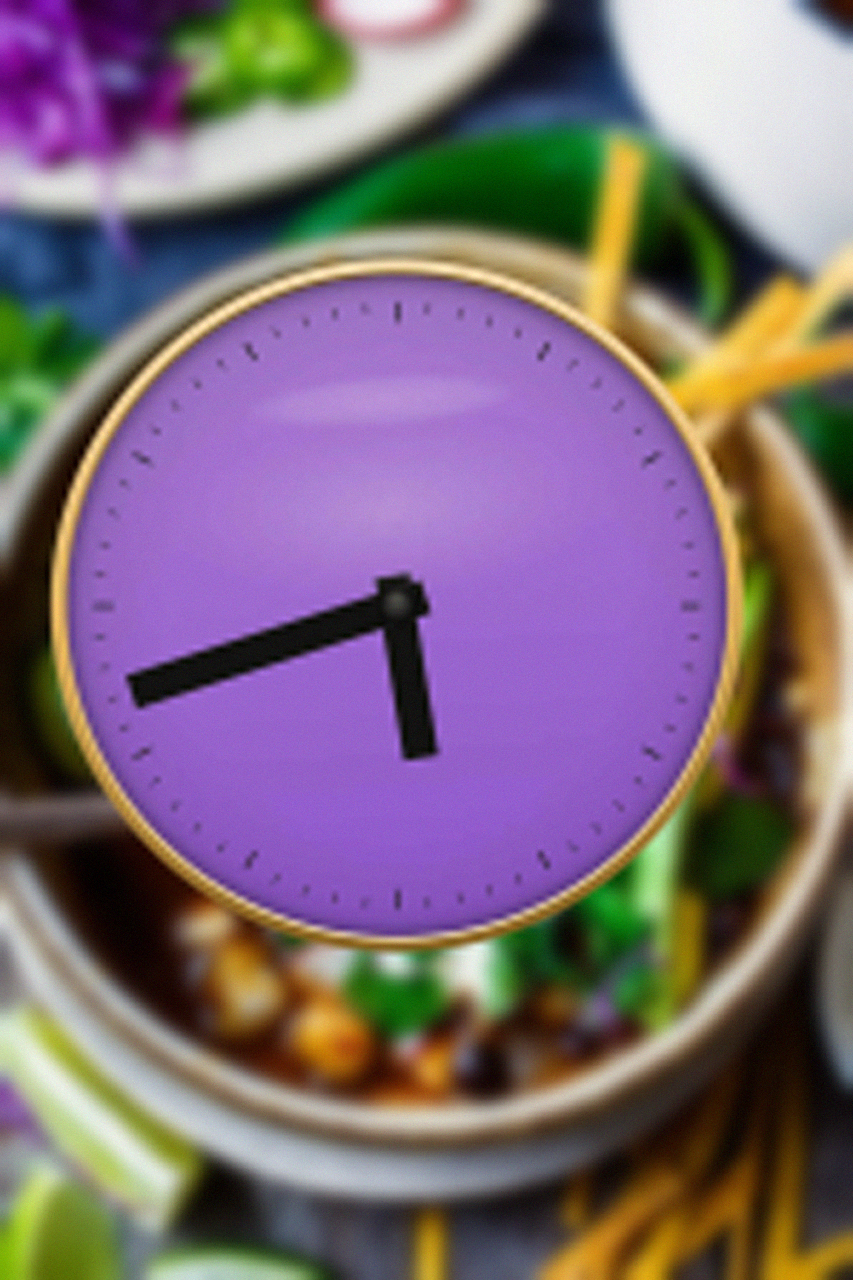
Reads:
h=5 m=42
